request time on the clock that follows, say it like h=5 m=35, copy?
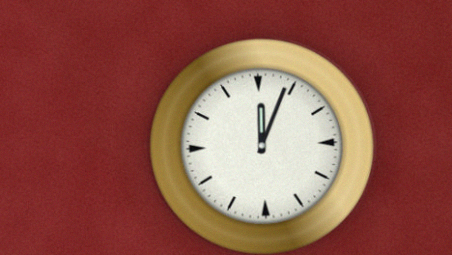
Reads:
h=12 m=4
